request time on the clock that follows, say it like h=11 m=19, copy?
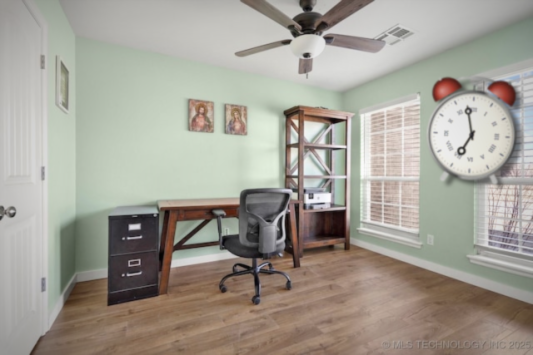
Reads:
h=6 m=58
